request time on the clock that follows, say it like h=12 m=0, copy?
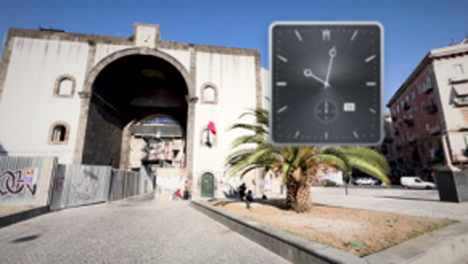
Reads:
h=10 m=2
